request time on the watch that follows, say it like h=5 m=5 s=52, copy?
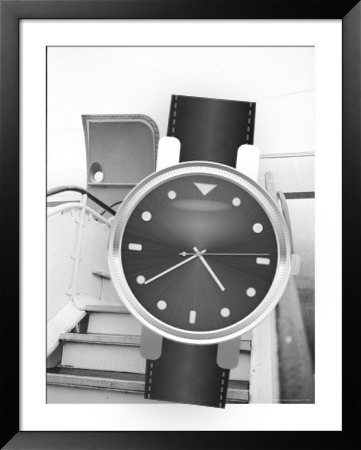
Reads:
h=4 m=39 s=14
